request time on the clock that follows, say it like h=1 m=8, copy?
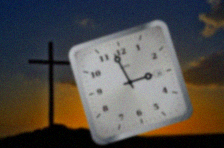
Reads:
h=2 m=58
